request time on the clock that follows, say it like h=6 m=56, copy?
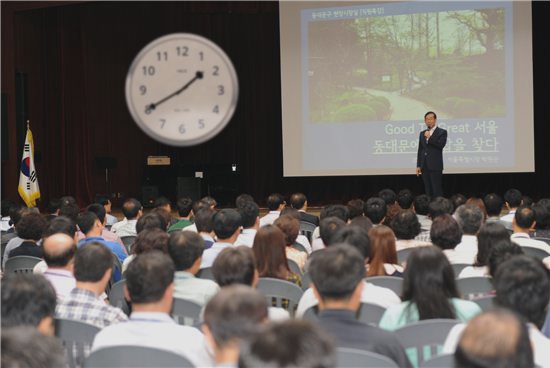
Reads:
h=1 m=40
